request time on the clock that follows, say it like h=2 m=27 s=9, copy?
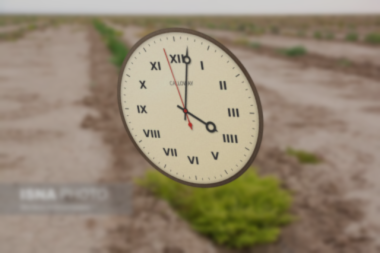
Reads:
h=4 m=1 s=58
